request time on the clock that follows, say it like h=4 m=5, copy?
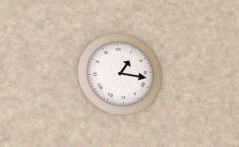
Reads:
h=1 m=17
